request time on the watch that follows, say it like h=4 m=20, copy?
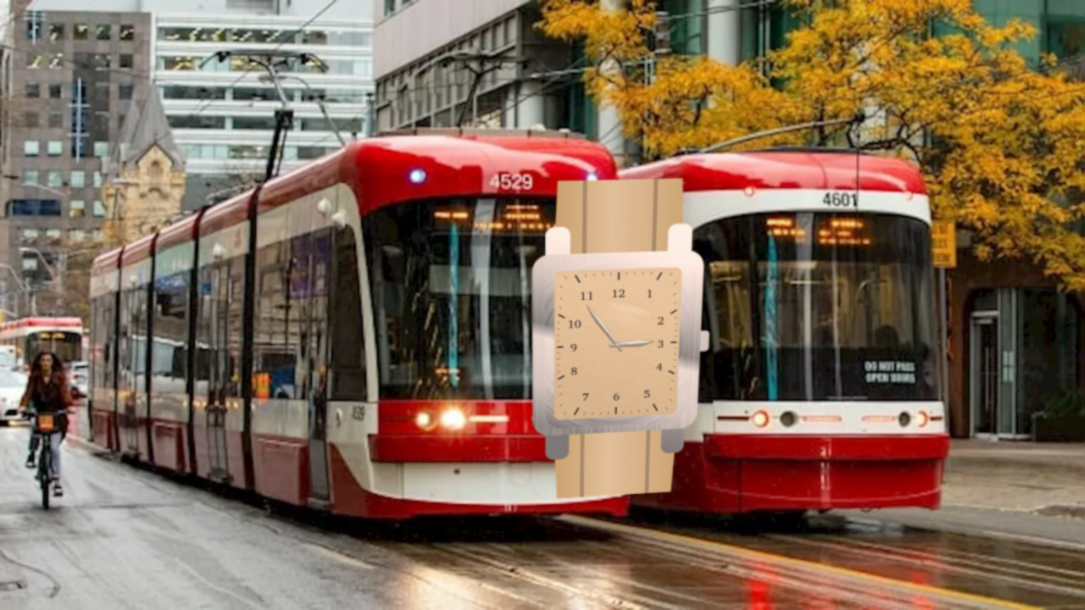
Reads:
h=2 m=54
